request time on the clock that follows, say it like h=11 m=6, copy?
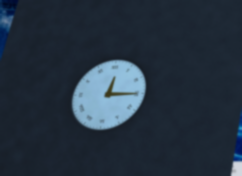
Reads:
h=12 m=15
